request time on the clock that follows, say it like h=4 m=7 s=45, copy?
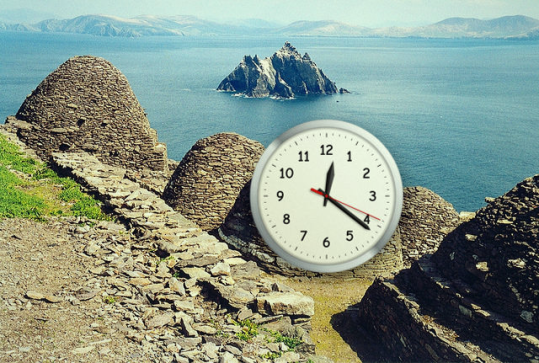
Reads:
h=12 m=21 s=19
